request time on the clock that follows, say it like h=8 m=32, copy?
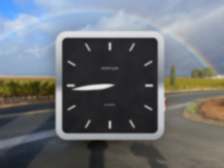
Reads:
h=8 m=44
